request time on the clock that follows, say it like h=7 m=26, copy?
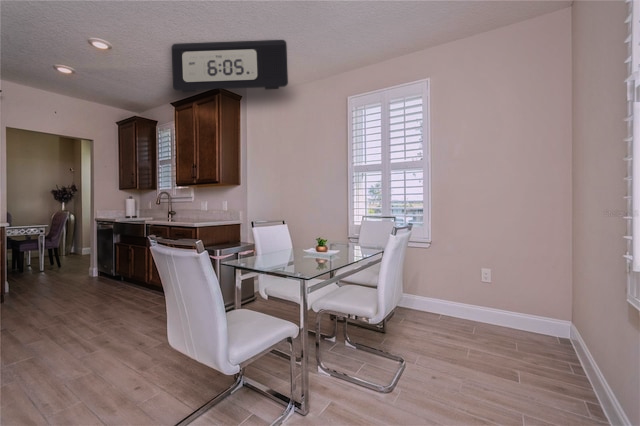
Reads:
h=6 m=5
